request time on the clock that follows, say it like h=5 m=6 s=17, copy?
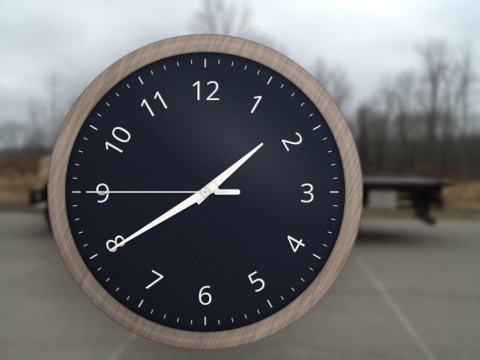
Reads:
h=1 m=39 s=45
